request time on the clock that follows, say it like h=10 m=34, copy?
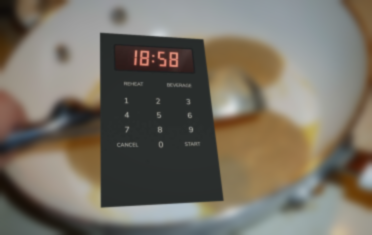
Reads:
h=18 m=58
